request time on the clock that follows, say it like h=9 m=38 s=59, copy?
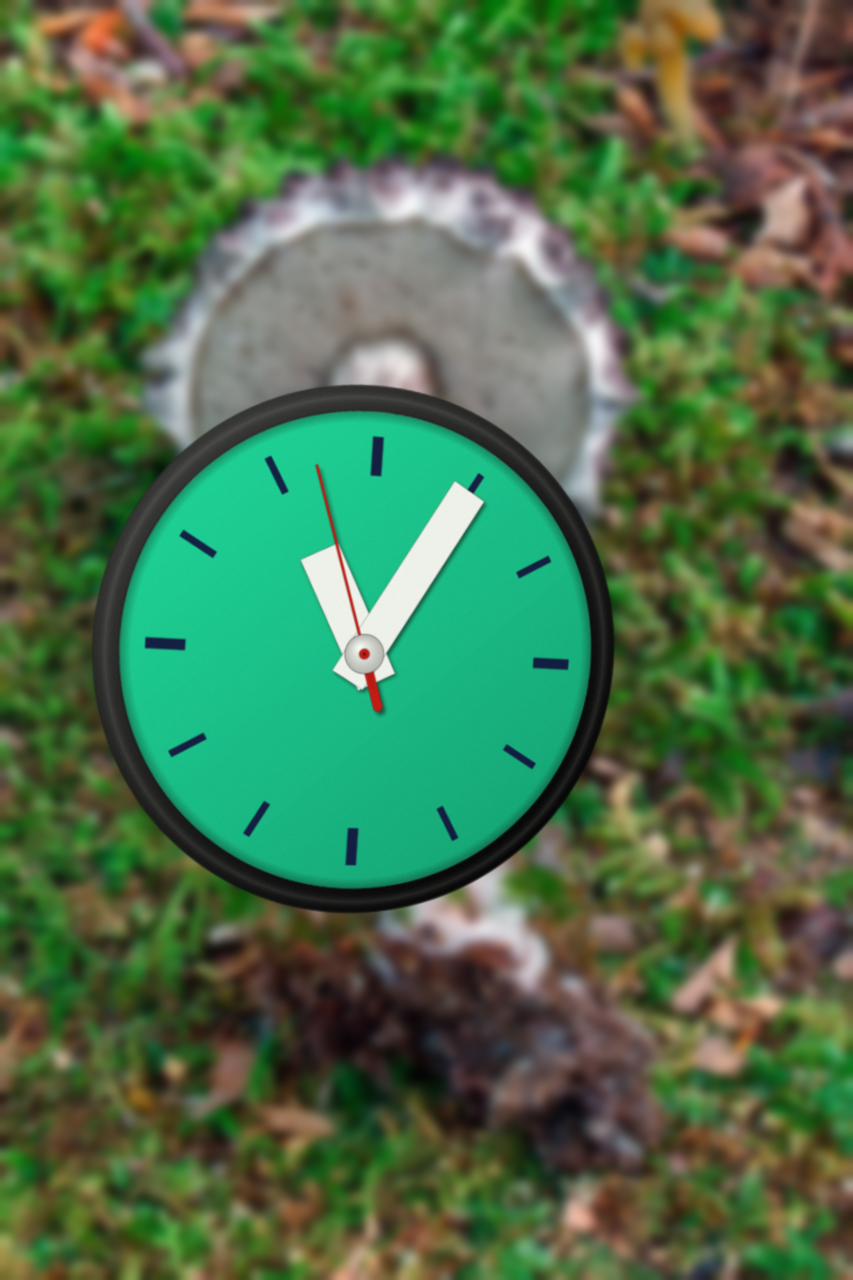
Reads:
h=11 m=4 s=57
